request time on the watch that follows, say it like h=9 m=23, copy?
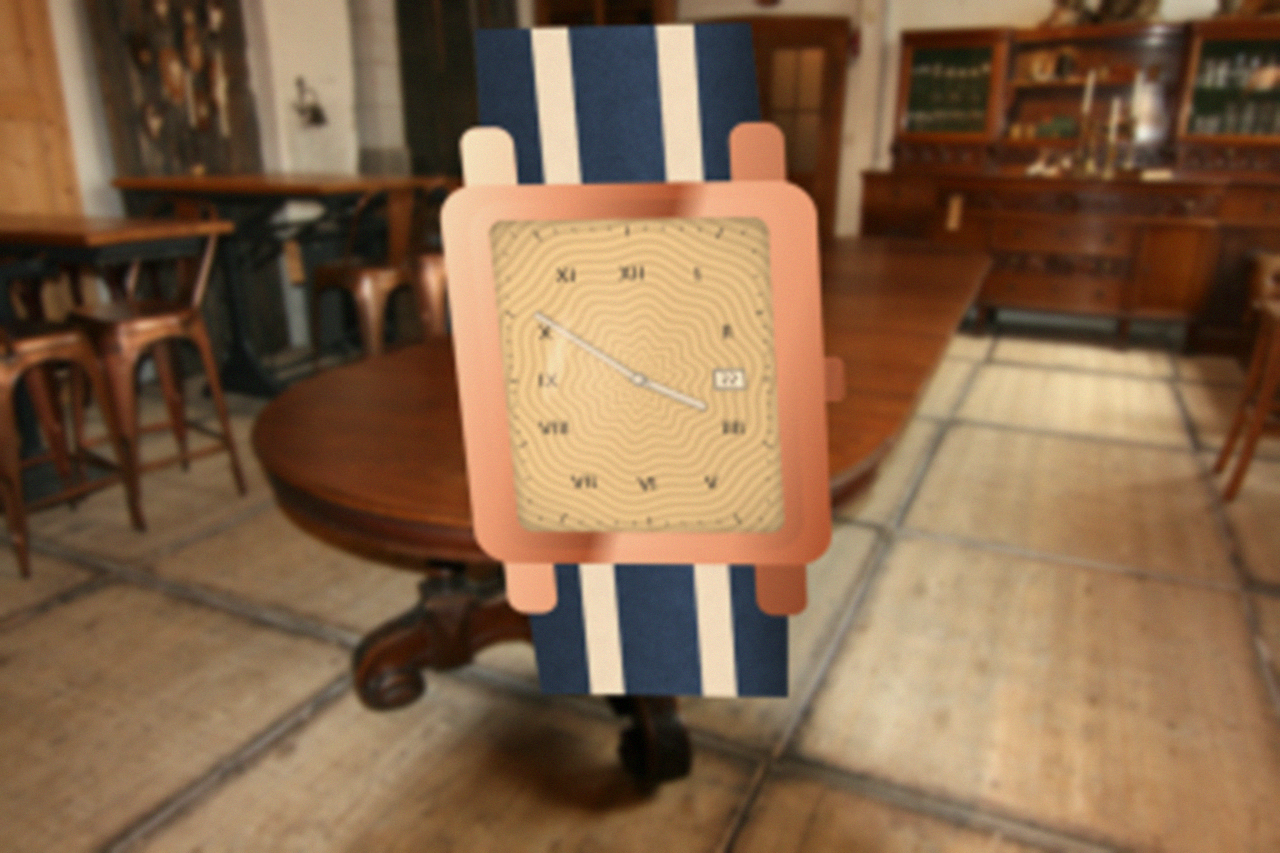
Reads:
h=3 m=51
